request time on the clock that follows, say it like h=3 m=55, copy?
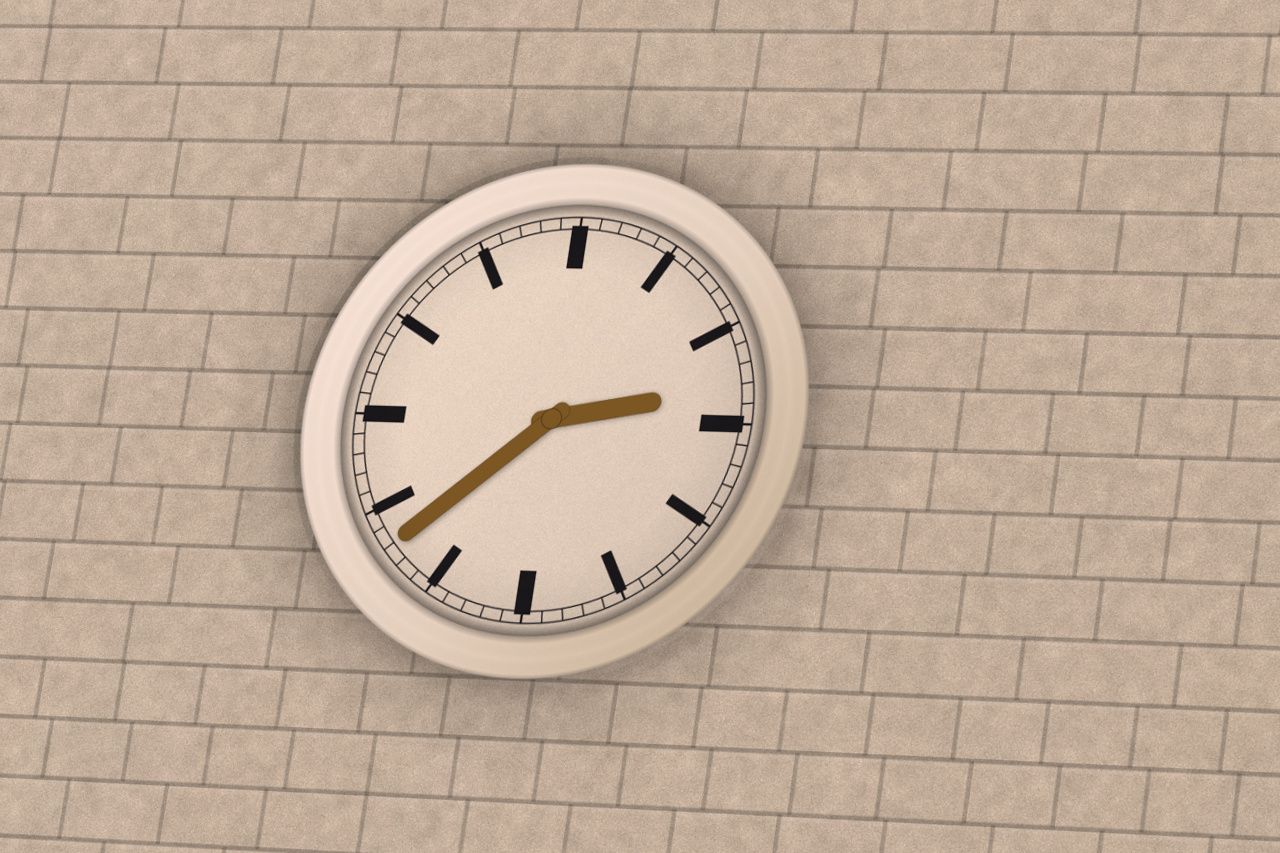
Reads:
h=2 m=38
